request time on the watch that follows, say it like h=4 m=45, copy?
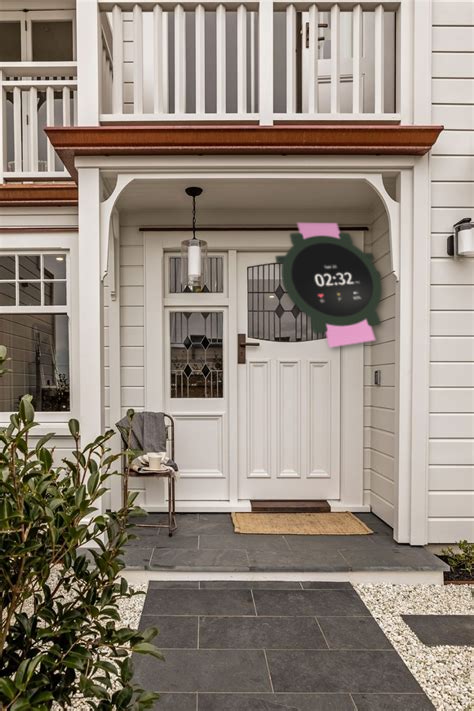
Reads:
h=2 m=32
